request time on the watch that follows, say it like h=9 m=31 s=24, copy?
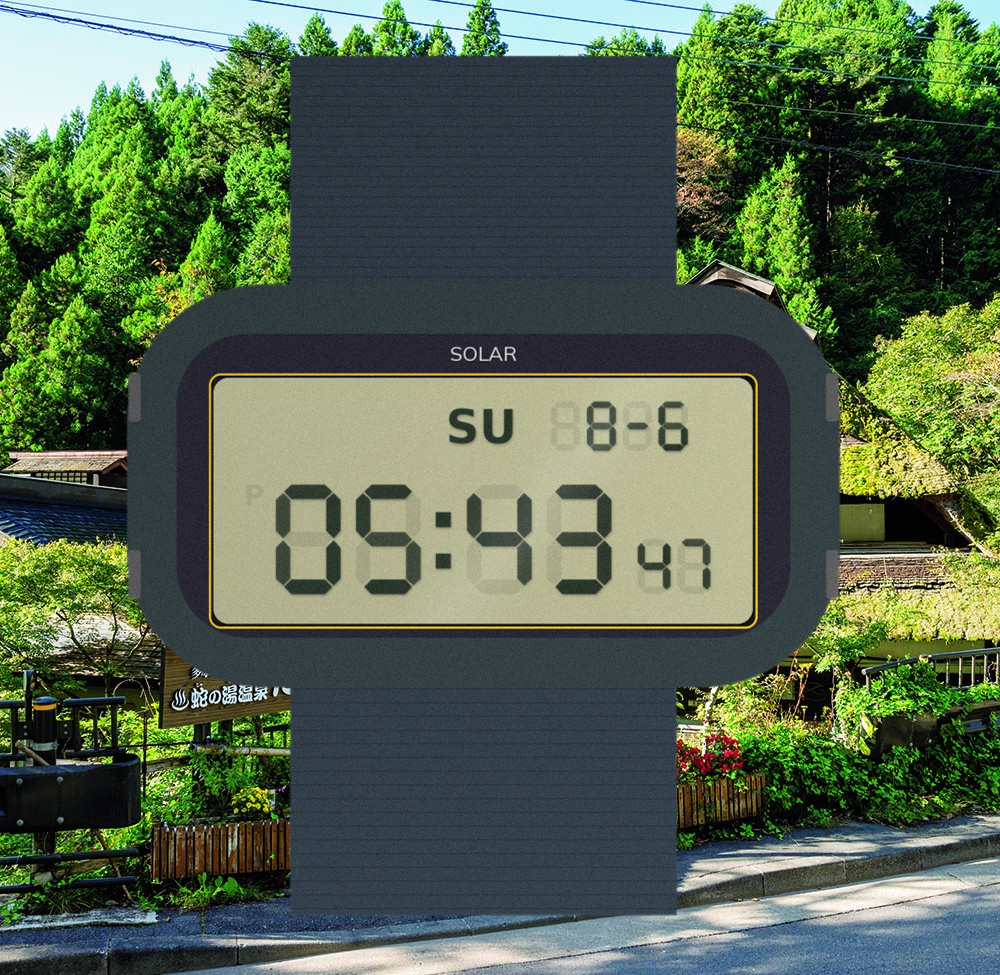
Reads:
h=5 m=43 s=47
